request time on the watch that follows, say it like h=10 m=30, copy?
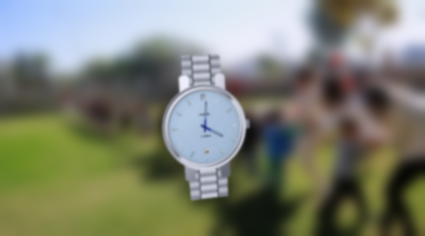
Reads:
h=4 m=1
